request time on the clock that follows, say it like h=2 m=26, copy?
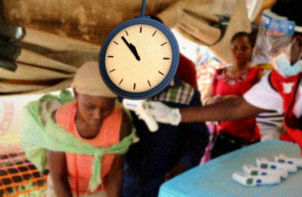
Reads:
h=10 m=53
